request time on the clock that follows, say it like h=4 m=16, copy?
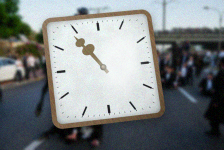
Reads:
h=10 m=54
